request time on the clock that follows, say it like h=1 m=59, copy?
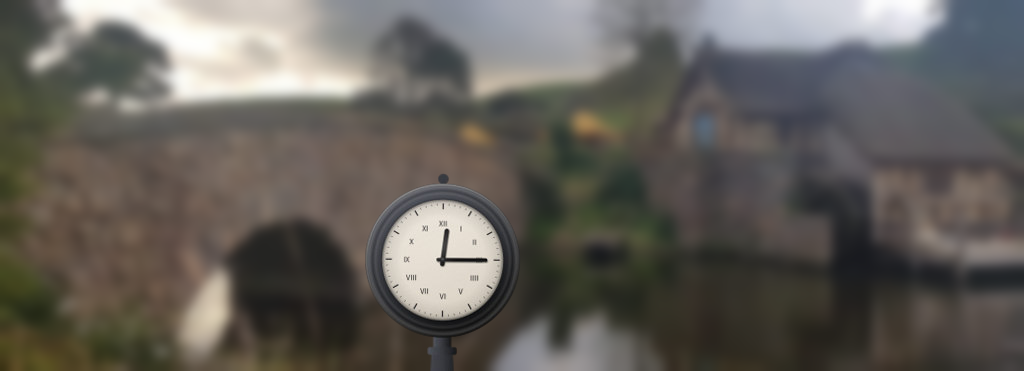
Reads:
h=12 m=15
